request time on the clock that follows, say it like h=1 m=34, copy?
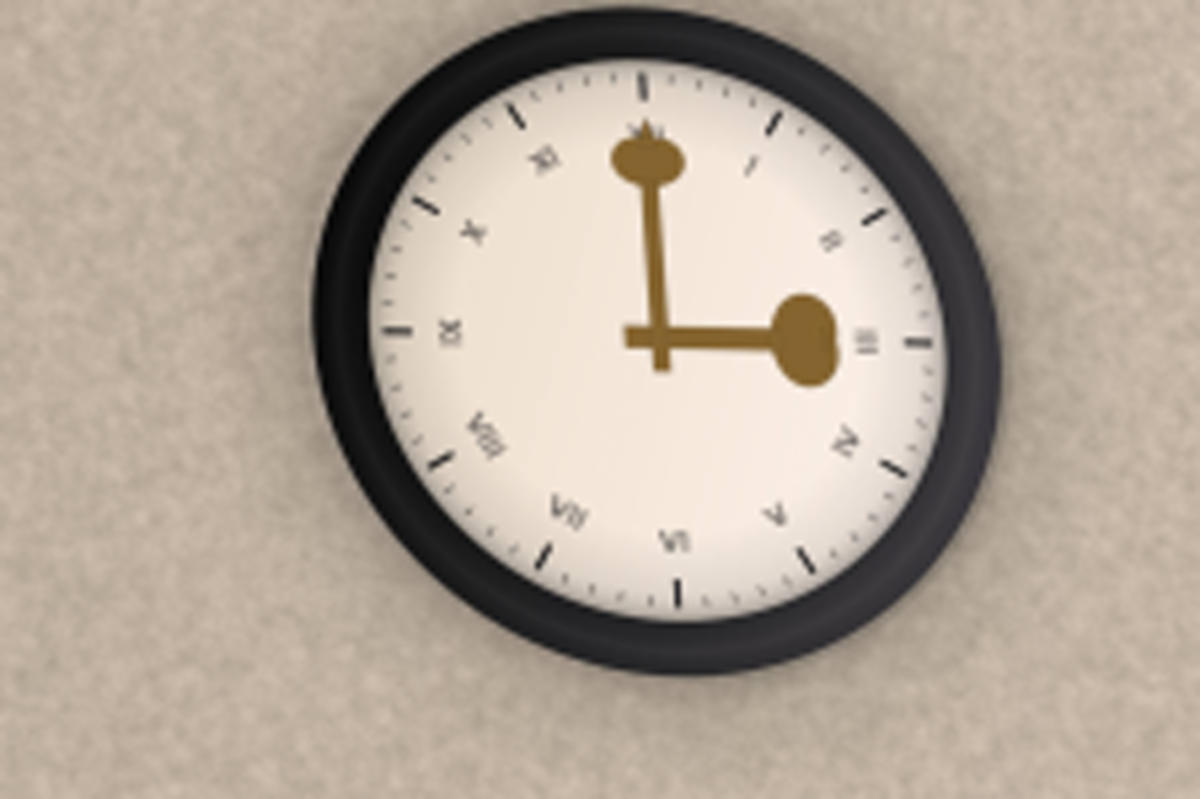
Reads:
h=3 m=0
